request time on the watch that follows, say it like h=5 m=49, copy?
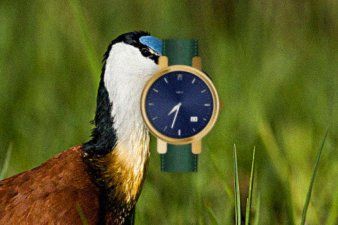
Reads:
h=7 m=33
